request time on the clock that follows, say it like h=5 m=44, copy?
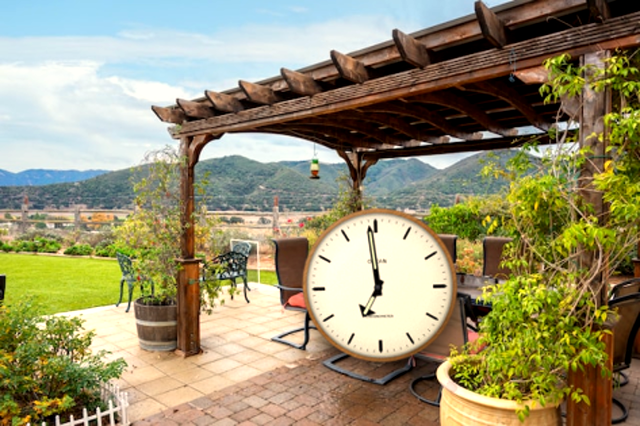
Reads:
h=6 m=59
